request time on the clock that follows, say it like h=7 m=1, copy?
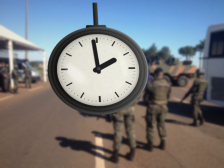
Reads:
h=1 m=59
